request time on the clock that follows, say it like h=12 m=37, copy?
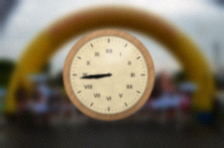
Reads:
h=8 m=44
